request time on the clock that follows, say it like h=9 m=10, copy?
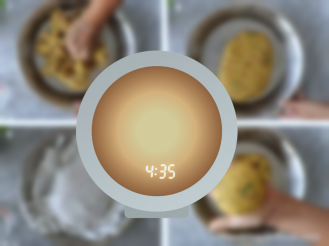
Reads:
h=4 m=35
